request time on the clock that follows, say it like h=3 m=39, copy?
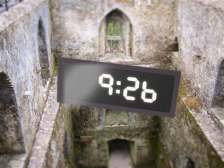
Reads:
h=9 m=26
